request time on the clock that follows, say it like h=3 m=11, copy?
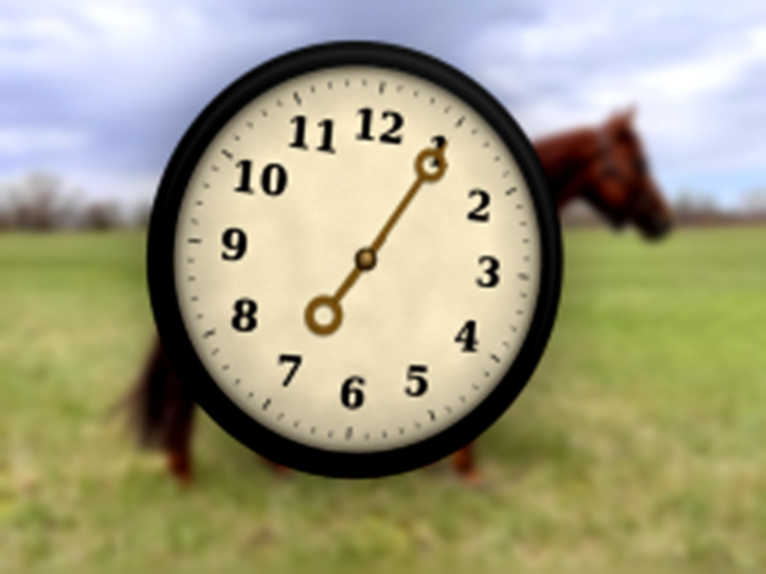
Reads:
h=7 m=5
